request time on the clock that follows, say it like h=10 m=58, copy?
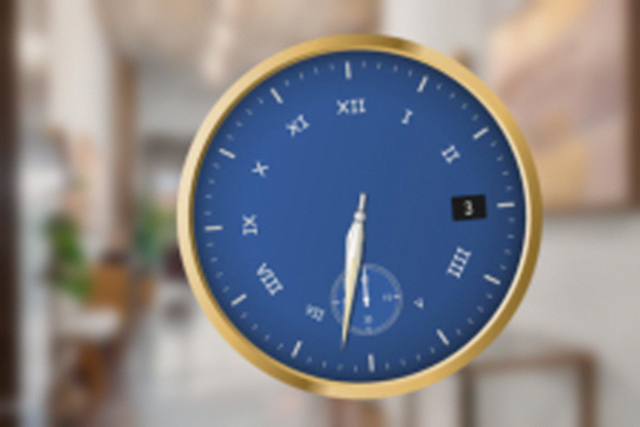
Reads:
h=6 m=32
